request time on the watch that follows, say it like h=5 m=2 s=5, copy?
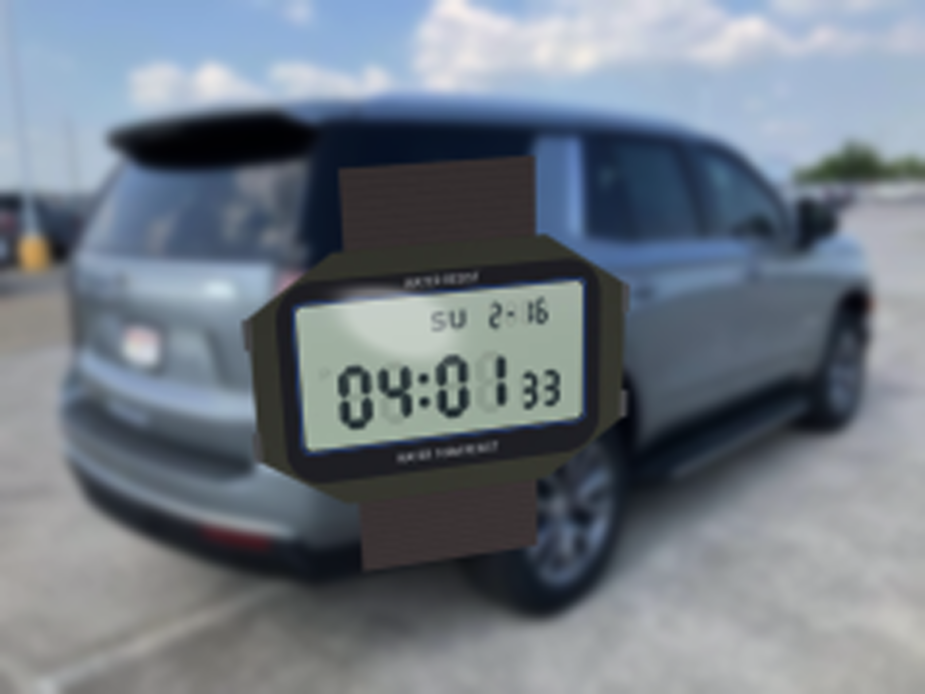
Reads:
h=4 m=1 s=33
